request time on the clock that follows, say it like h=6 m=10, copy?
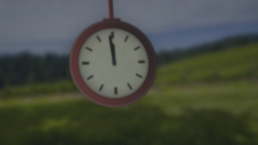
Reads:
h=11 m=59
